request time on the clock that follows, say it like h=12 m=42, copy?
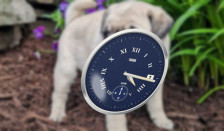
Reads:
h=4 m=16
